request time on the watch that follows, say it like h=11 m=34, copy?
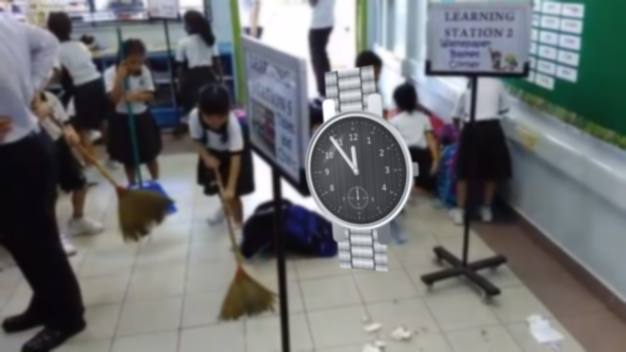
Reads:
h=11 m=54
